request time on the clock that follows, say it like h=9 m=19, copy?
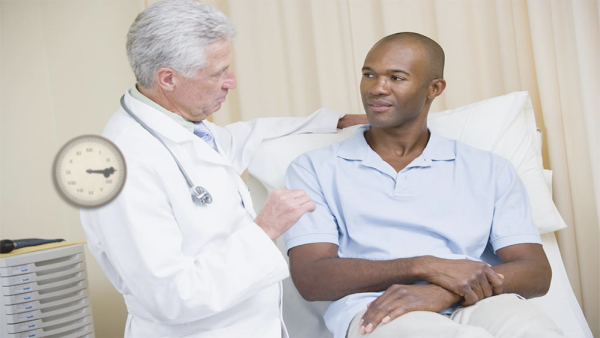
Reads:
h=3 m=15
